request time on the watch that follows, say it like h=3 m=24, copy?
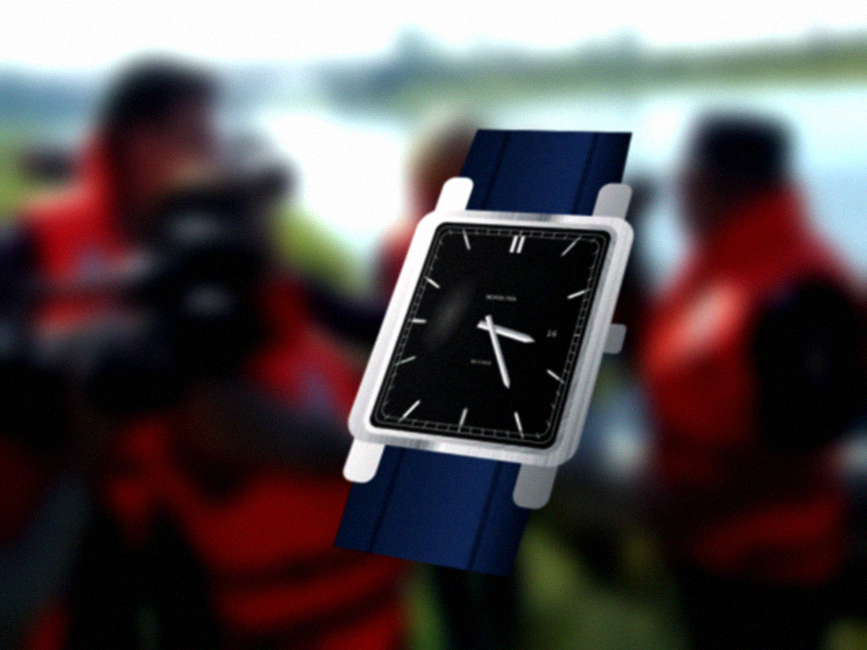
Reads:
h=3 m=25
